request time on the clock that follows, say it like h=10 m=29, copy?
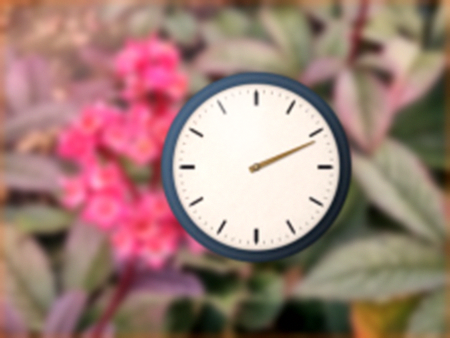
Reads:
h=2 m=11
